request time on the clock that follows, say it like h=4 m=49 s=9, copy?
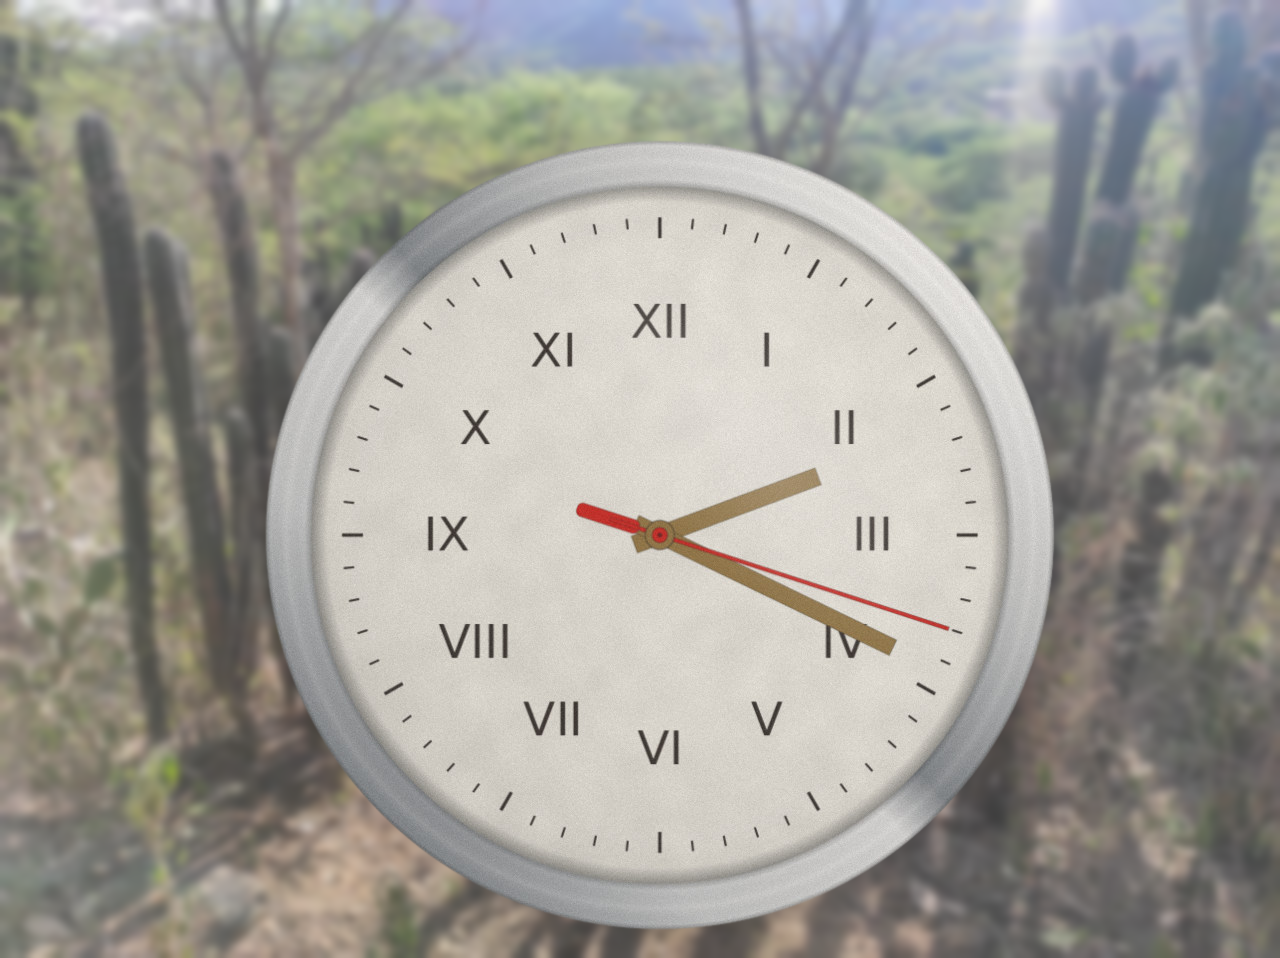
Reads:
h=2 m=19 s=18
